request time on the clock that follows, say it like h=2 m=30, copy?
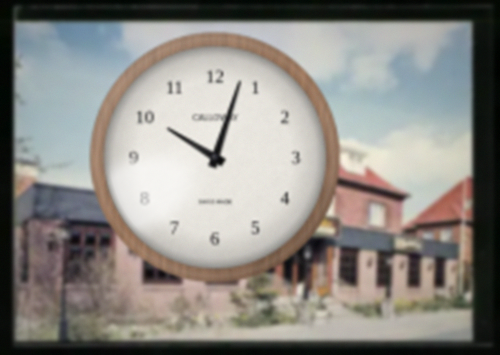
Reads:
h=10 m=3
